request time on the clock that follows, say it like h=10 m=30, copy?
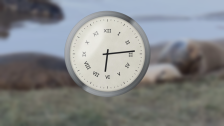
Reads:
h=6 m=14
